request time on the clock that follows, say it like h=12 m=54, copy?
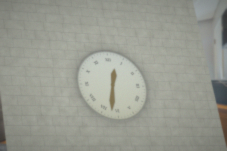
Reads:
h=12 m=32
